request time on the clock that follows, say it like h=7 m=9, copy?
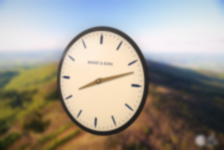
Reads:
h=8 m=12
